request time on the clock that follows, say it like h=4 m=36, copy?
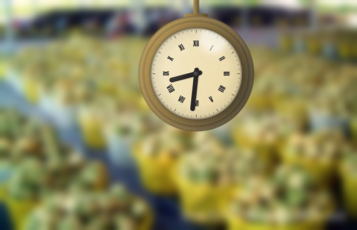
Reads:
h=8 m=31
